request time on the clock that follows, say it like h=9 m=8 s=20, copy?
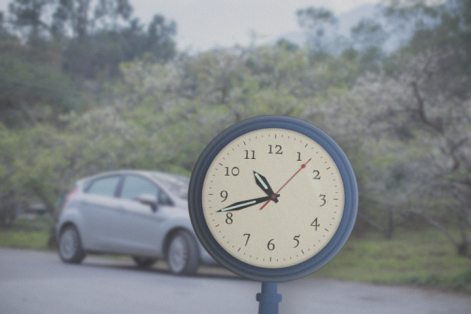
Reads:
h=10 m=42 s=7
